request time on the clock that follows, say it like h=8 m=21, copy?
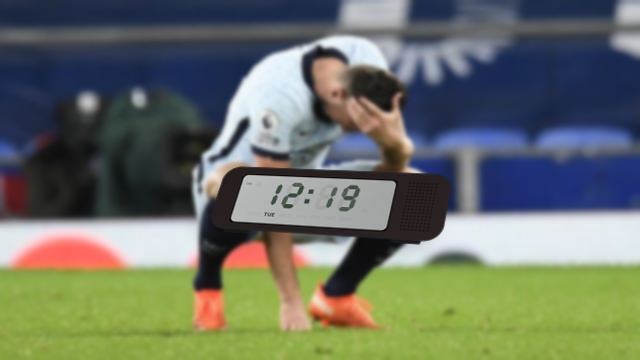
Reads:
h=12 m=19
